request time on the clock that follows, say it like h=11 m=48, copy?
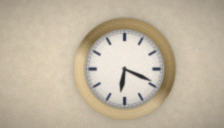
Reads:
h=6 m=19
